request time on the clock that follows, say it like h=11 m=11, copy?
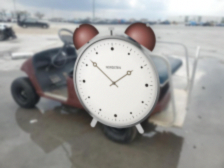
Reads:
h=1 m=52
